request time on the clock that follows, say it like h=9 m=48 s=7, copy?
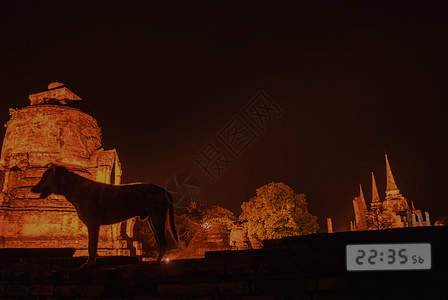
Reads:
h=22 m=35 s=56
